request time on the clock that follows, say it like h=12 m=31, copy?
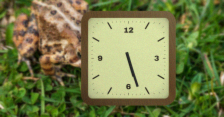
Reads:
h=5 m=27
